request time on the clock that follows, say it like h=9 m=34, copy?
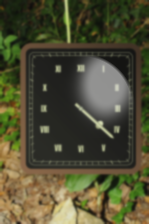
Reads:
h=4 m=22
